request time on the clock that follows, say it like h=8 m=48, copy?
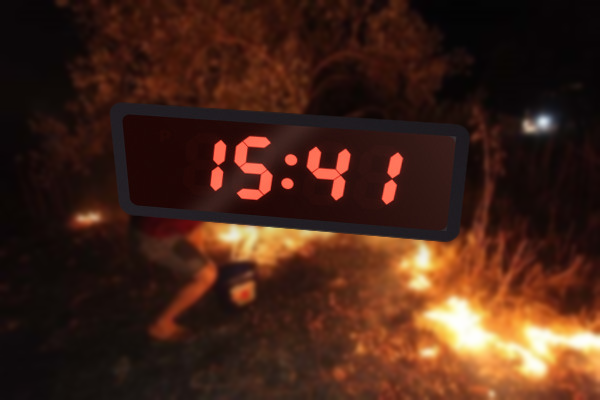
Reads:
h=15 m=41
